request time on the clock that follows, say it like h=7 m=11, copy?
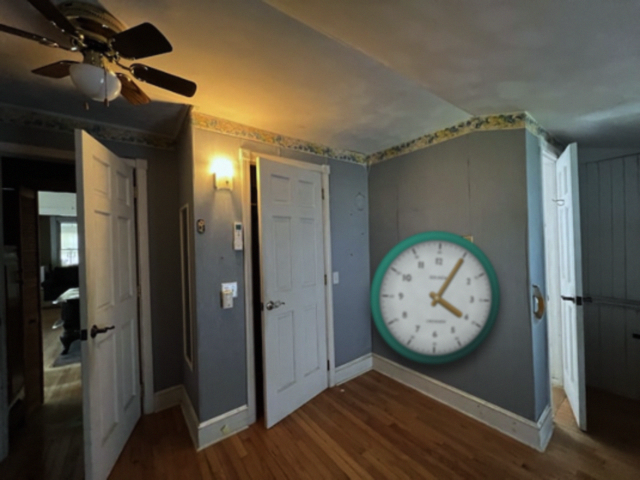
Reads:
h=4 m=5
